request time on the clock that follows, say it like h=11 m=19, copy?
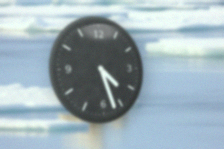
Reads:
h=4 m=27
